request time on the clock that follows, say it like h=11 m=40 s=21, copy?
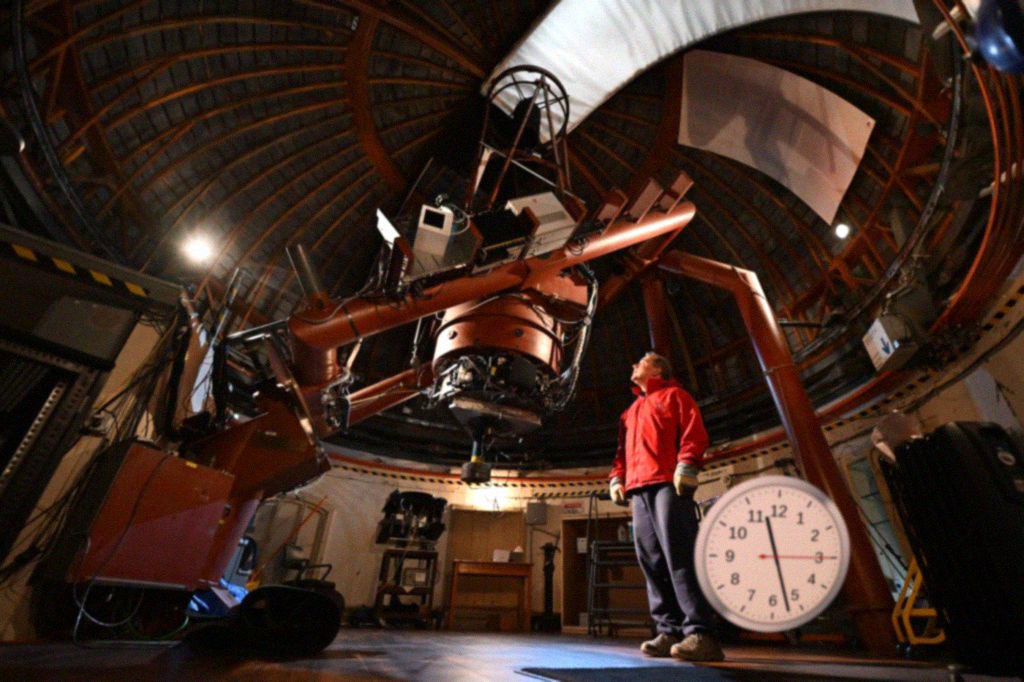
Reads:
h=11 m=27 s=15
